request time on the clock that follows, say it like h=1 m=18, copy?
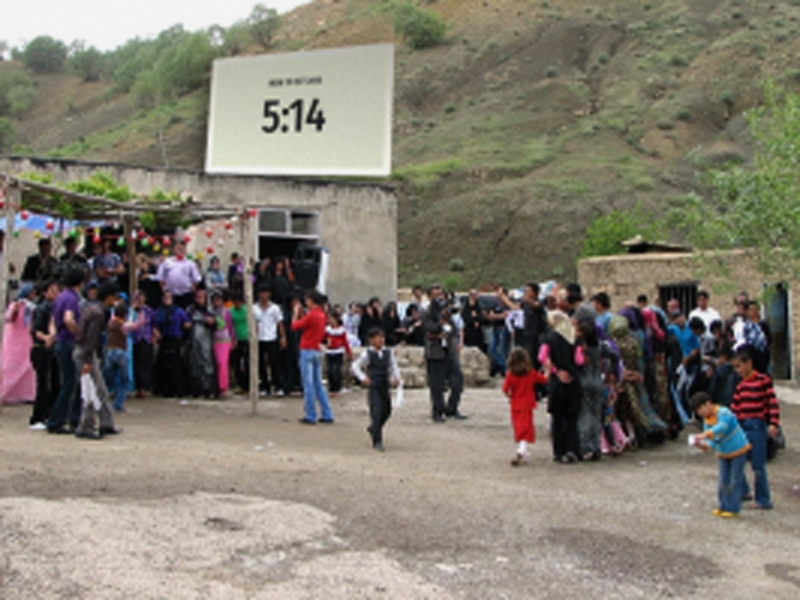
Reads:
h=5 m=14
